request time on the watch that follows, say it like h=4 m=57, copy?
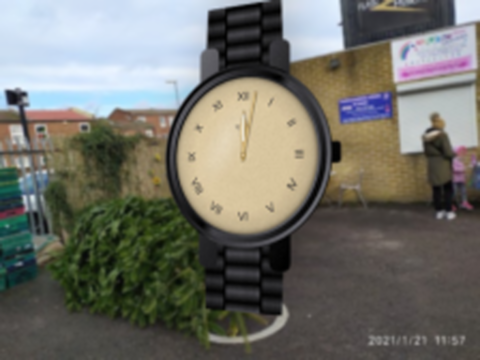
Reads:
h=12 m=2
